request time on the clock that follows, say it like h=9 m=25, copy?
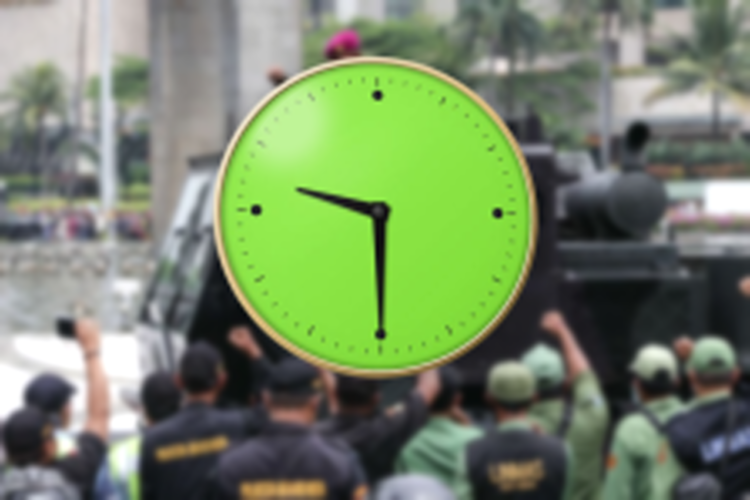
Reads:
h=9 m=30
